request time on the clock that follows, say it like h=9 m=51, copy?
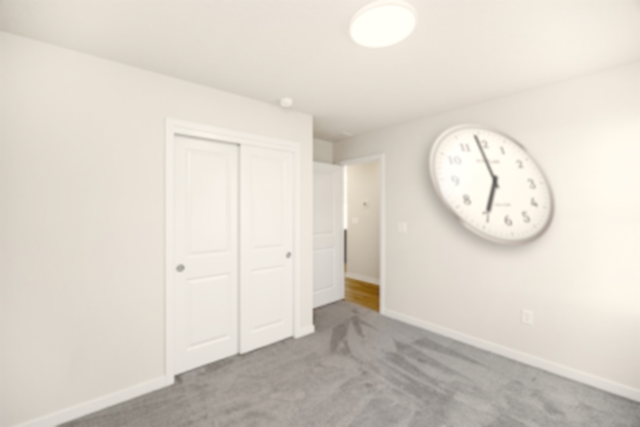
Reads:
h=6 m=59
